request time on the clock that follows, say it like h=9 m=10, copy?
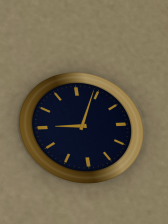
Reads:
h=9 m=4
